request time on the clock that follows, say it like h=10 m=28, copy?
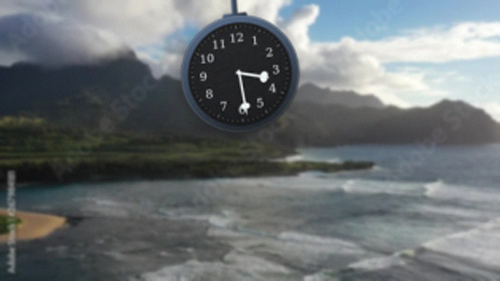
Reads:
h=3 m=29
